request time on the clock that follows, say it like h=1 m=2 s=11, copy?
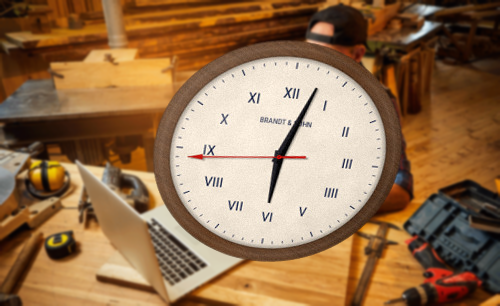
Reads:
h=6 m=2 s=44
